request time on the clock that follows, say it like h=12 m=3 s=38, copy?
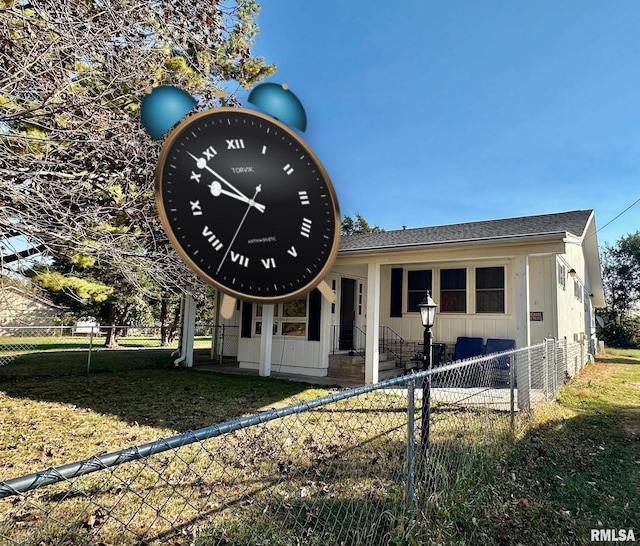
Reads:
h=9 m=52 s=37
